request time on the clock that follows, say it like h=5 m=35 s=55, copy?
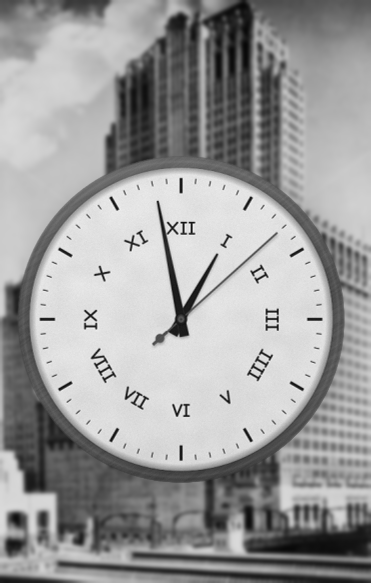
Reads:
h=12 m=58 s=8
